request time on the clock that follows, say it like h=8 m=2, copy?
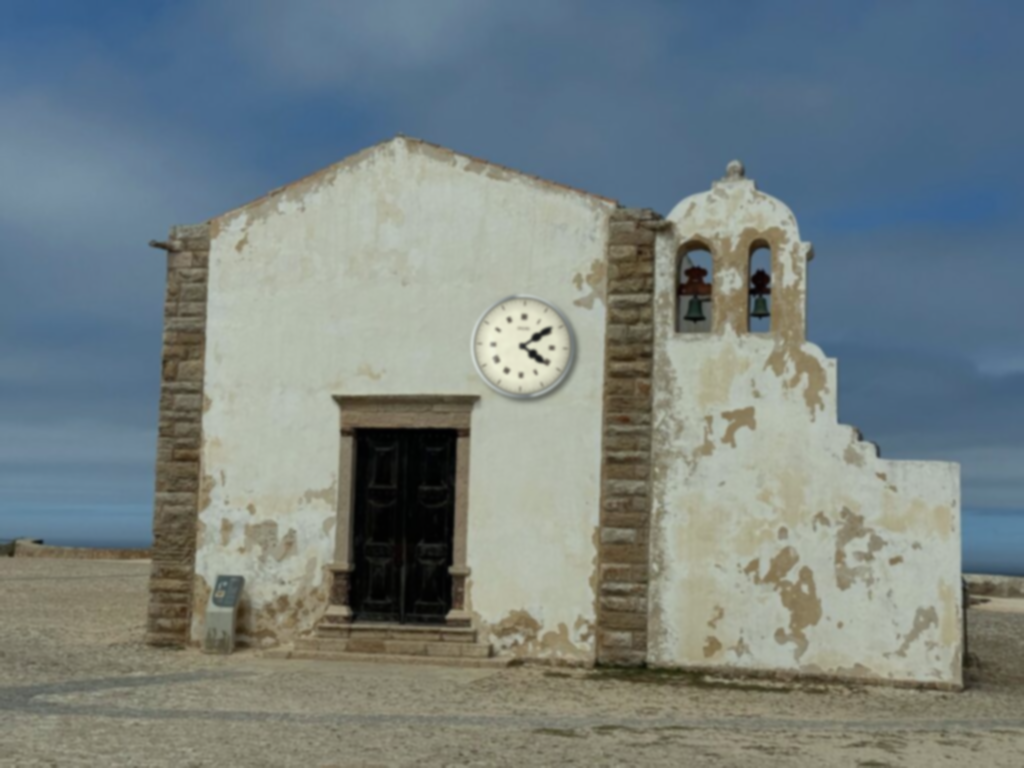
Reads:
h=4 m=9
